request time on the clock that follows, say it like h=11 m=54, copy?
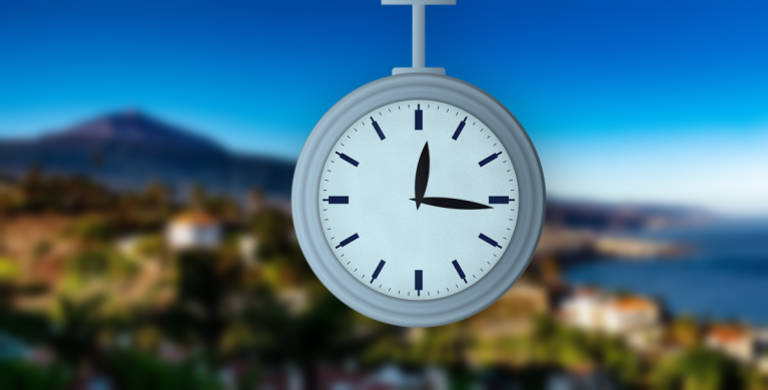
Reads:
h=12 m=16
